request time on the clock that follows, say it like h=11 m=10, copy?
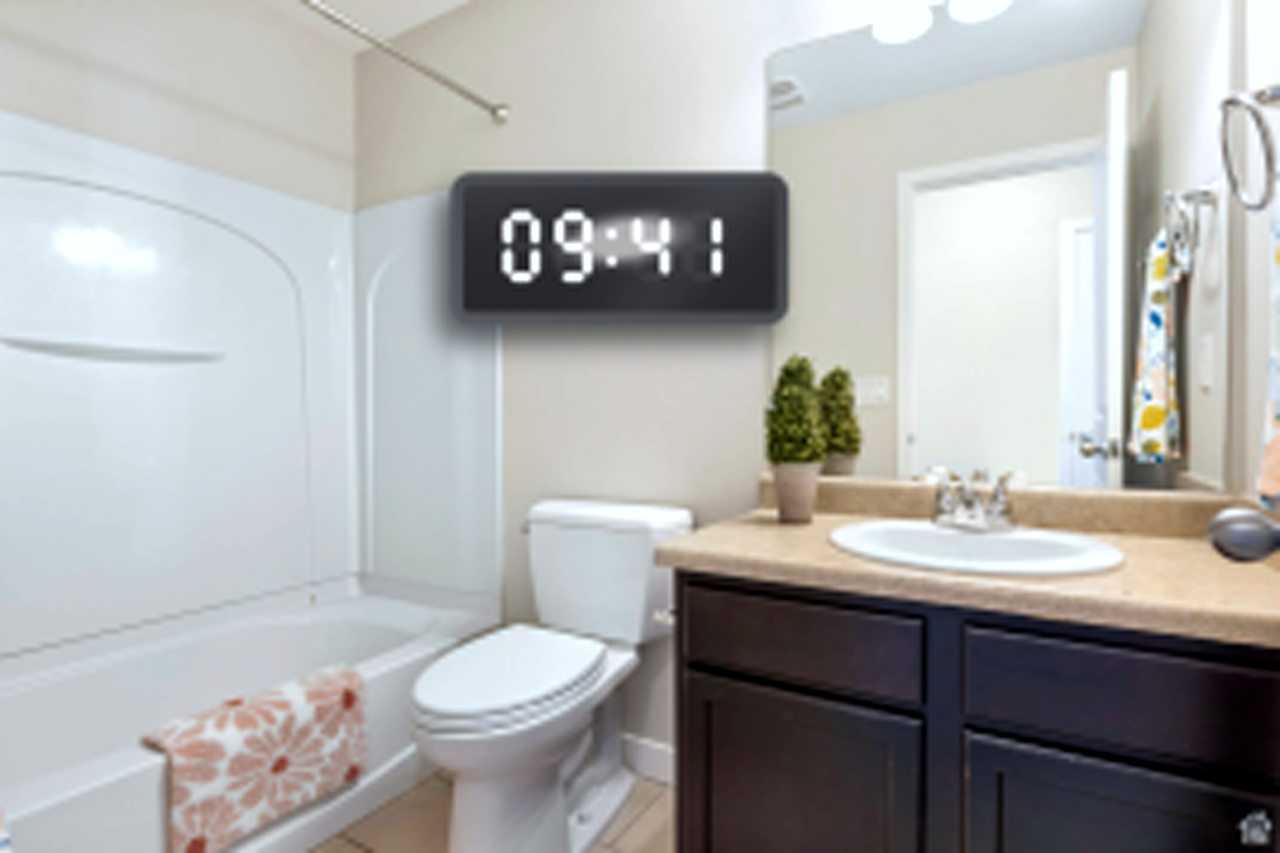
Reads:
h=9 m=41
